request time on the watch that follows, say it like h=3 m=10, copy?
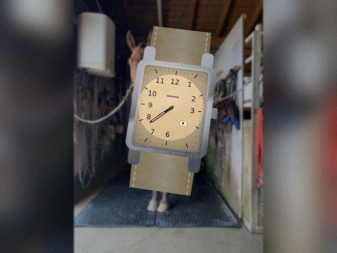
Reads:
h=7 m=38
